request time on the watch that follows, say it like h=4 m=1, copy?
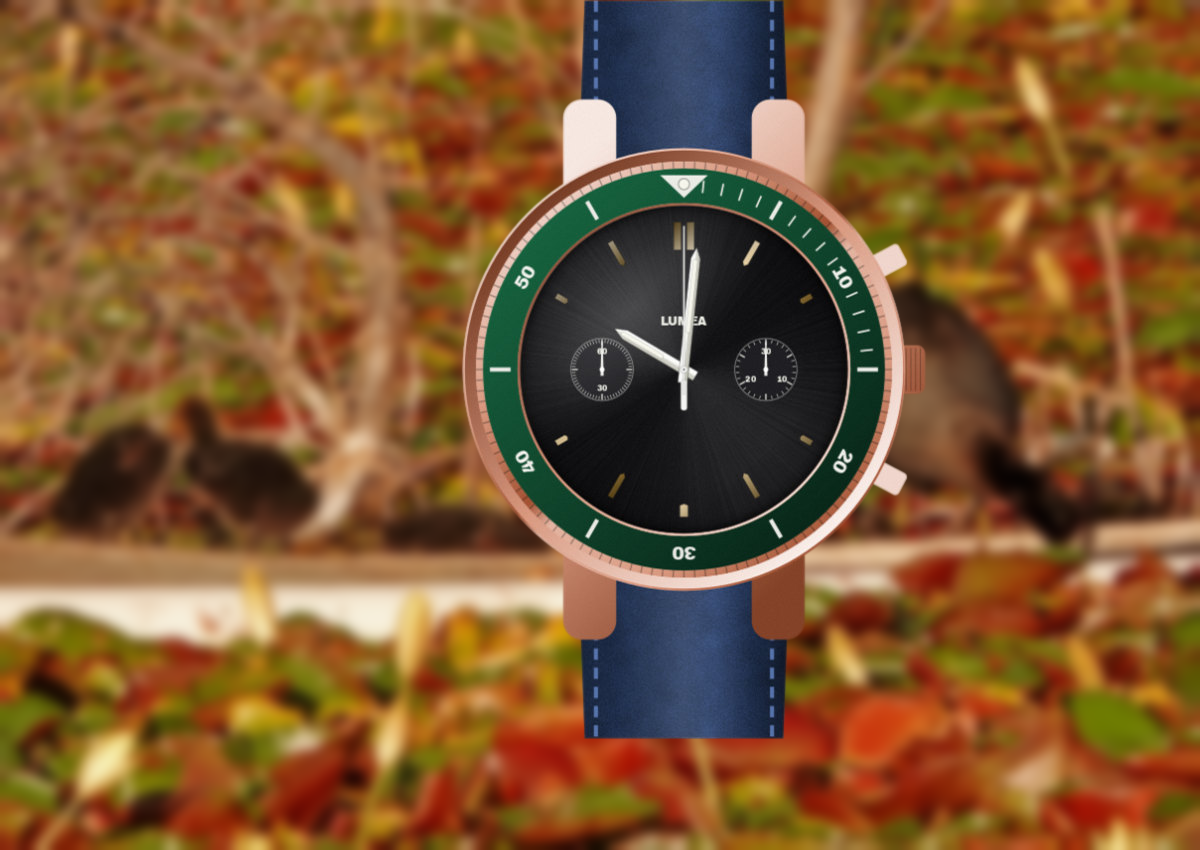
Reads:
h=10 m=1
